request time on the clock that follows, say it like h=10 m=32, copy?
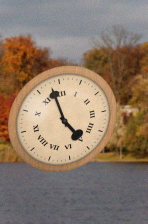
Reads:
h=4 m=58
